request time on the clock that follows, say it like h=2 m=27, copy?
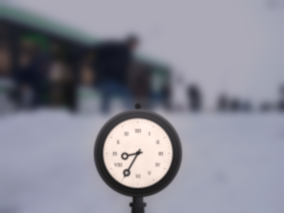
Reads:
h=8 m=35
